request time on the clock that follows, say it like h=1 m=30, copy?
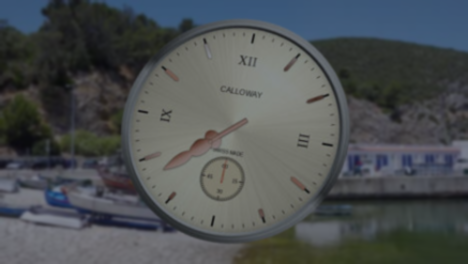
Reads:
h=7 m=38
